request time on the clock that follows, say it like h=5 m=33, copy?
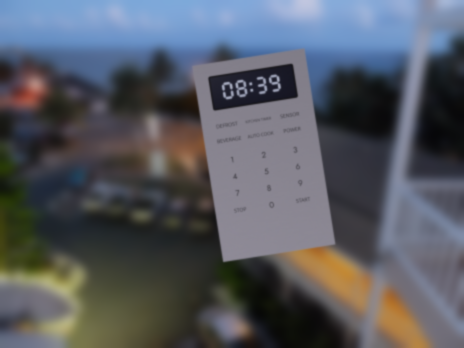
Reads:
h=8 m=39
